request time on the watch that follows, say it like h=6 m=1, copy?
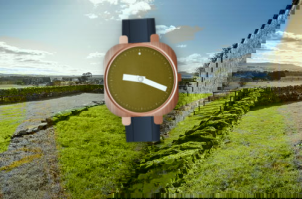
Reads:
h=9 m=19
